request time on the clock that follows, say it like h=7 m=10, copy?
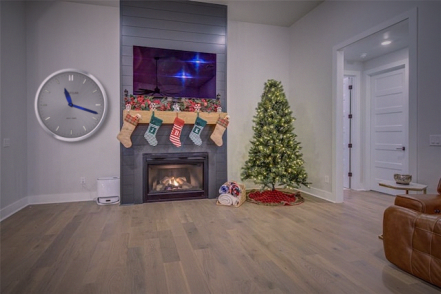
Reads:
h=11 m=18
